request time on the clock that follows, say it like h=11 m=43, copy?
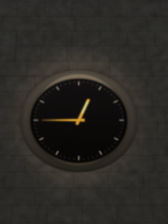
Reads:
h=12 m=45
